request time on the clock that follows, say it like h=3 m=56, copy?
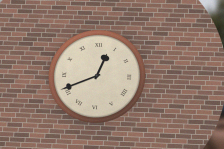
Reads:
h=12 m=41
